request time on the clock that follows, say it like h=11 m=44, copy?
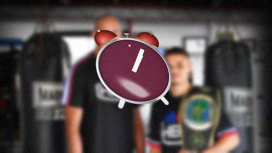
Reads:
h=1 m=5
